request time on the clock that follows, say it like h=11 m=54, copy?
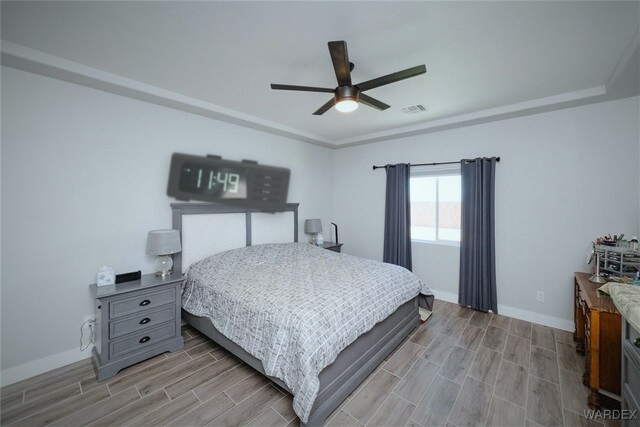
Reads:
h=11 m=49
